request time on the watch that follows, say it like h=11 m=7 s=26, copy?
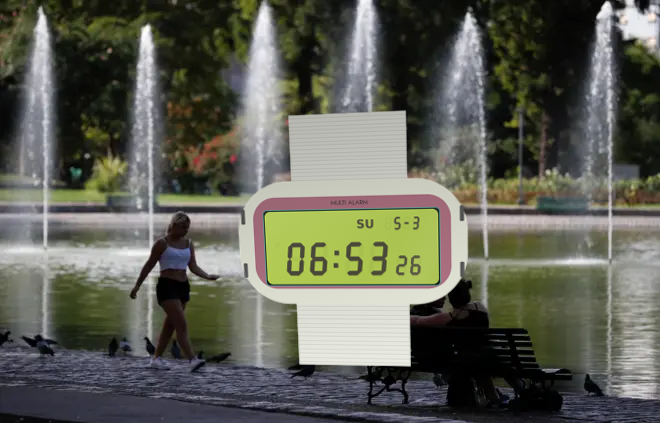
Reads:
h=6 m=53 s=26
